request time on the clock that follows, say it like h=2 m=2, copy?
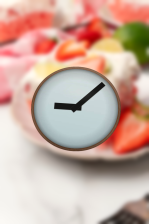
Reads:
h=9 m=8
